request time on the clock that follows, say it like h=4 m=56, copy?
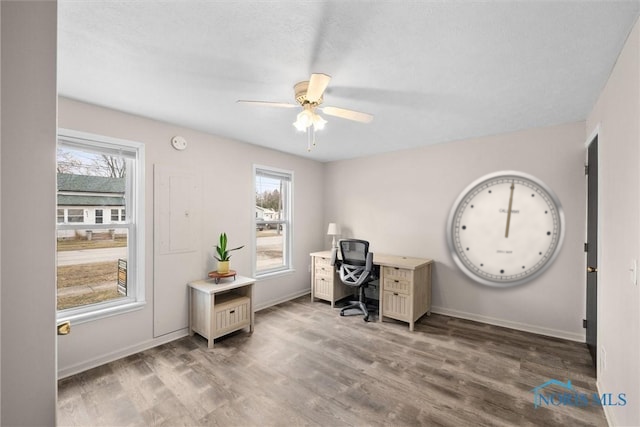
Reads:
h=12 m=0
